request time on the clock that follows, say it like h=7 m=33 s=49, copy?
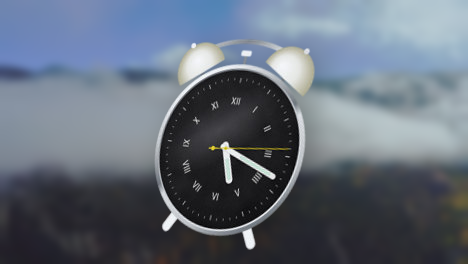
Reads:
h=5 m=18 s=14
